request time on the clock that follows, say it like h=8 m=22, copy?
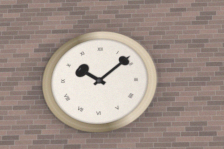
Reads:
h=10 m=8
